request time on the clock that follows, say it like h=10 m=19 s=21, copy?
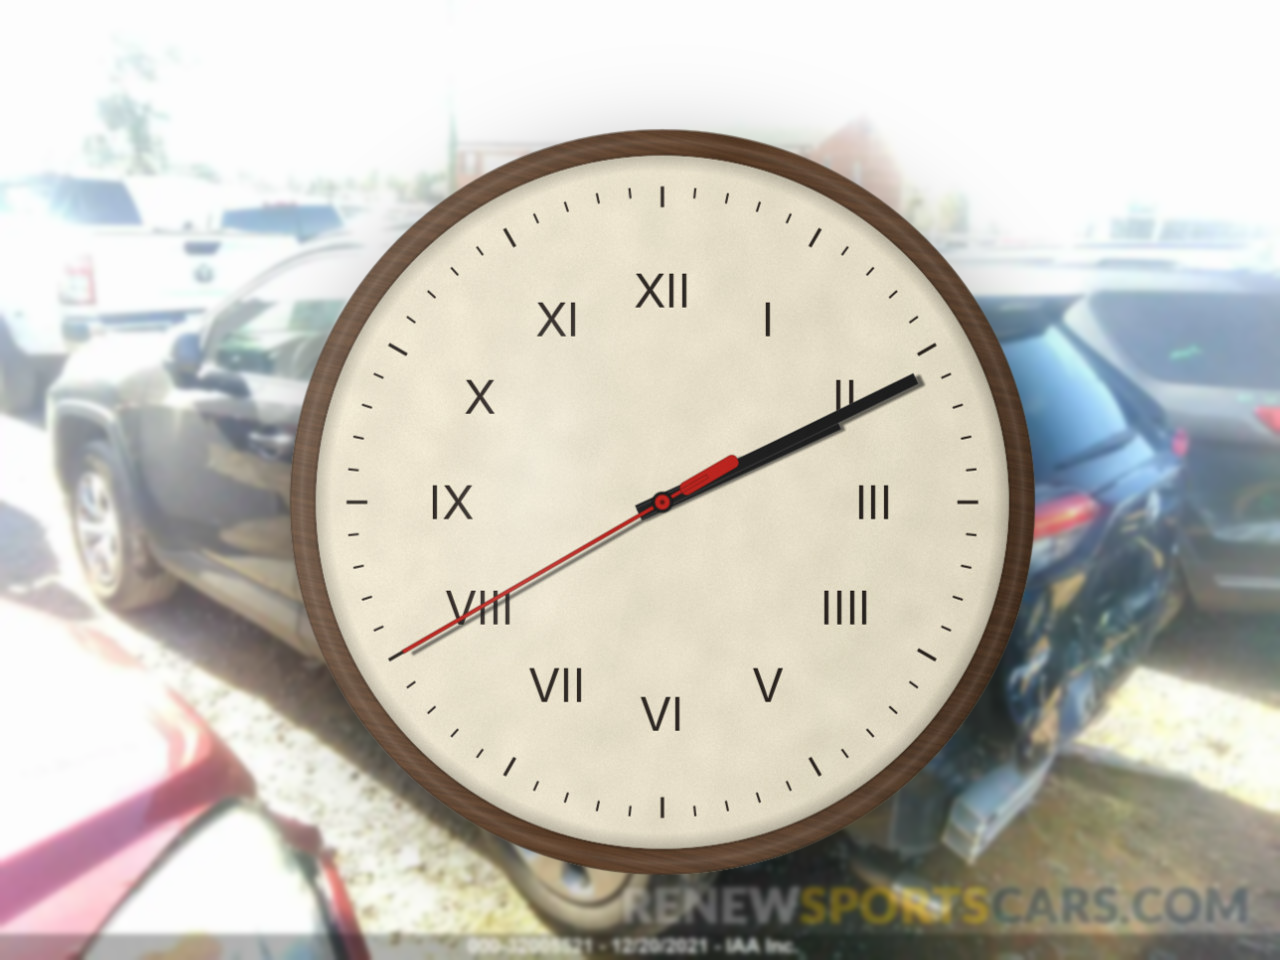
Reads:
h=2 m=10 s=40
